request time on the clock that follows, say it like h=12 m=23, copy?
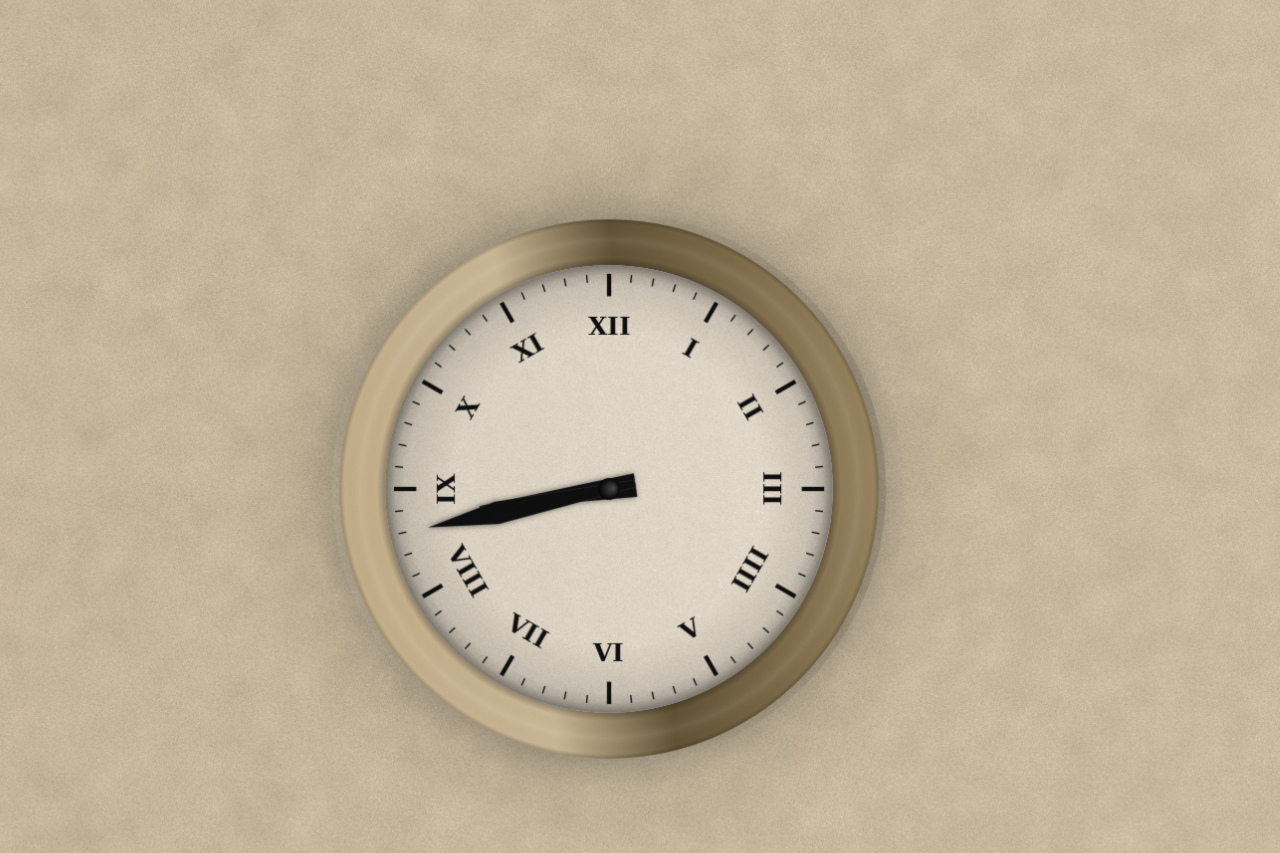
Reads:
h=8 m=43
